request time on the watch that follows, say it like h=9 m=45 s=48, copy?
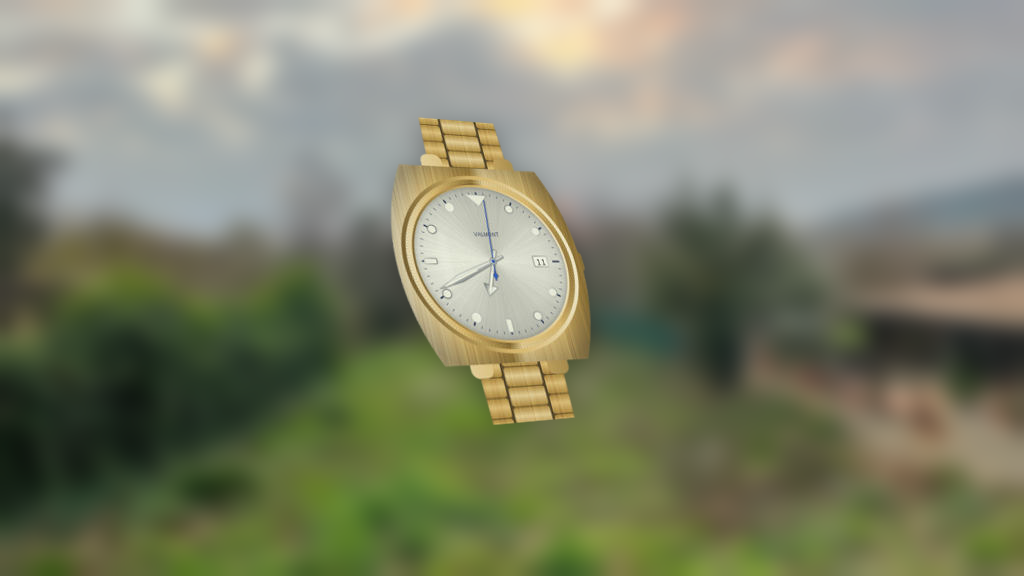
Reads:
h=6 m=41 s=1
